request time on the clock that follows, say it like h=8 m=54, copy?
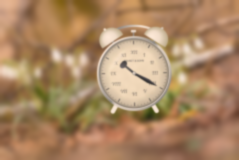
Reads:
h=10 m=20
